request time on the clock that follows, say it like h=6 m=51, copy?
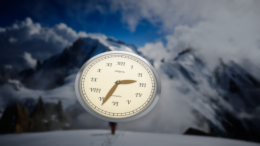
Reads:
h=2 m=34
